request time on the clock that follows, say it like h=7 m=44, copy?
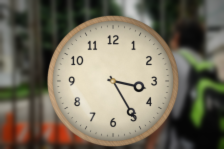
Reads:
h=3 m=25
